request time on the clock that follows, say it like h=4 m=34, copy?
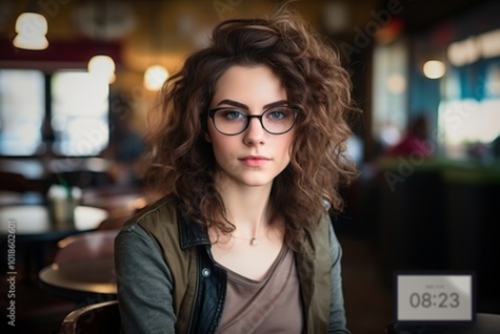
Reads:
h=8 m=23
